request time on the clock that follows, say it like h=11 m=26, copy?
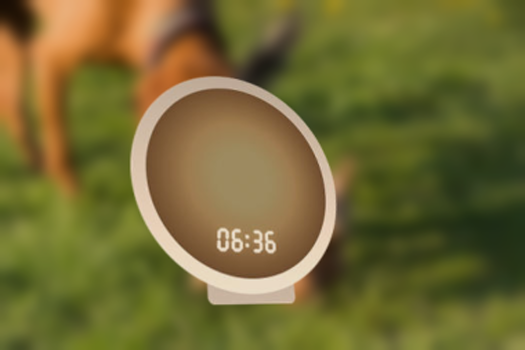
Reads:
h=6 m=36
